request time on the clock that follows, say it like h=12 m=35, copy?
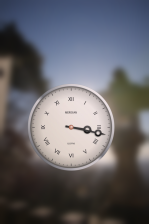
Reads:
h=3 m=17
